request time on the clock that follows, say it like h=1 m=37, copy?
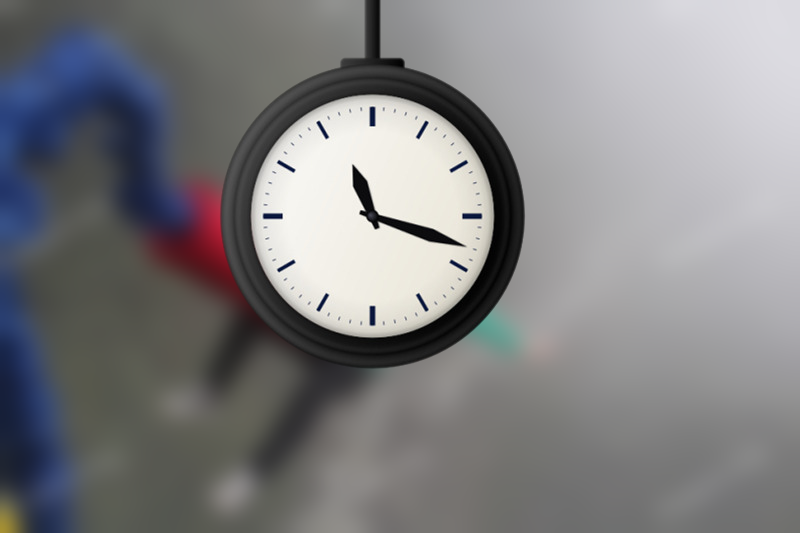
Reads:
h=11 m=18
